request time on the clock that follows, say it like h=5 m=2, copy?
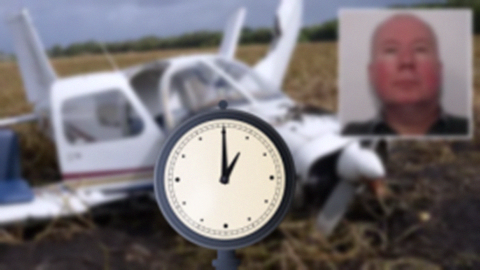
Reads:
h=1 m=0
